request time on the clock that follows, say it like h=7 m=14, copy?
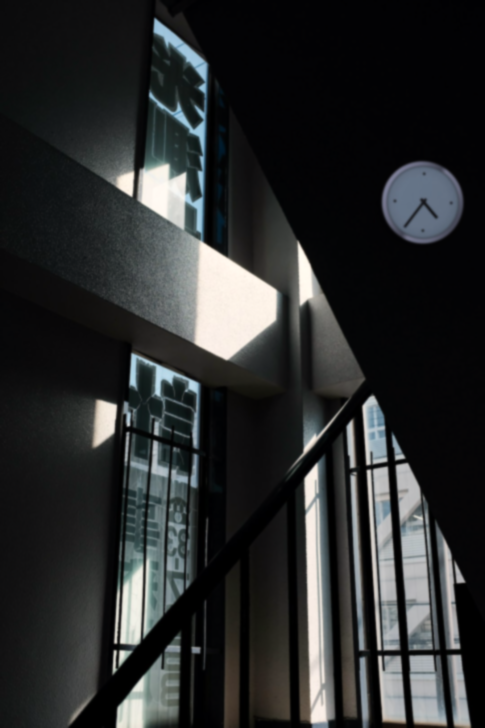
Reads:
h=4 m=36
